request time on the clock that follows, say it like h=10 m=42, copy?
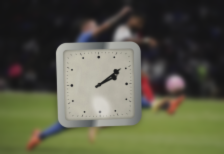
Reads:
h=2 m=9
